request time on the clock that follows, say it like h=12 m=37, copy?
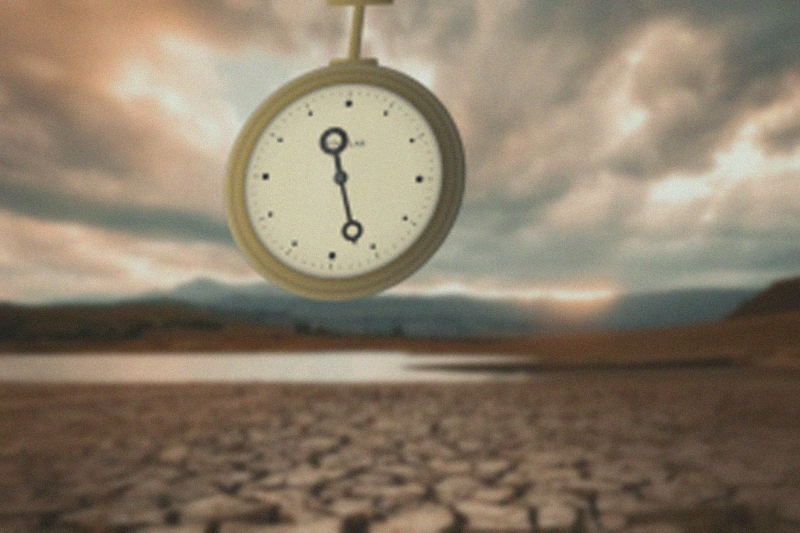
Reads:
h=11 m=27
